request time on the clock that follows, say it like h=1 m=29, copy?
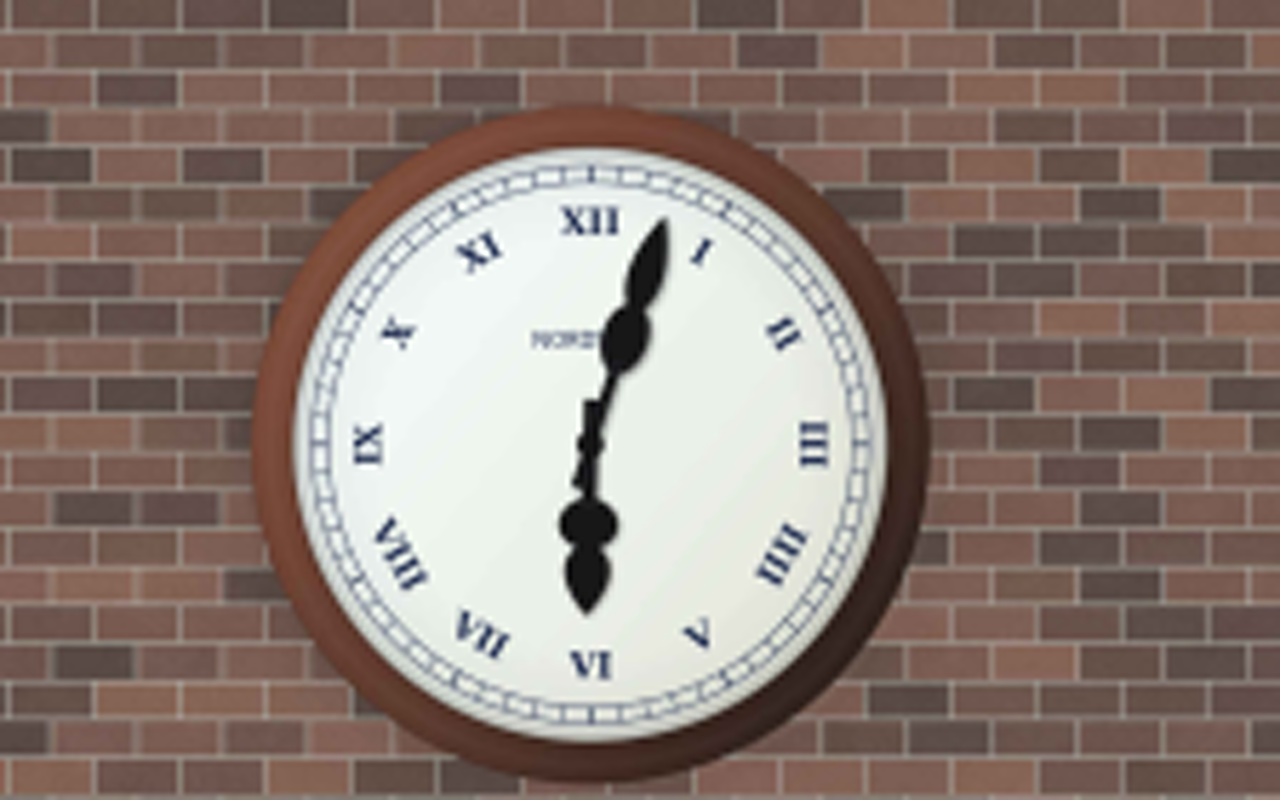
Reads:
h=6 m=3
